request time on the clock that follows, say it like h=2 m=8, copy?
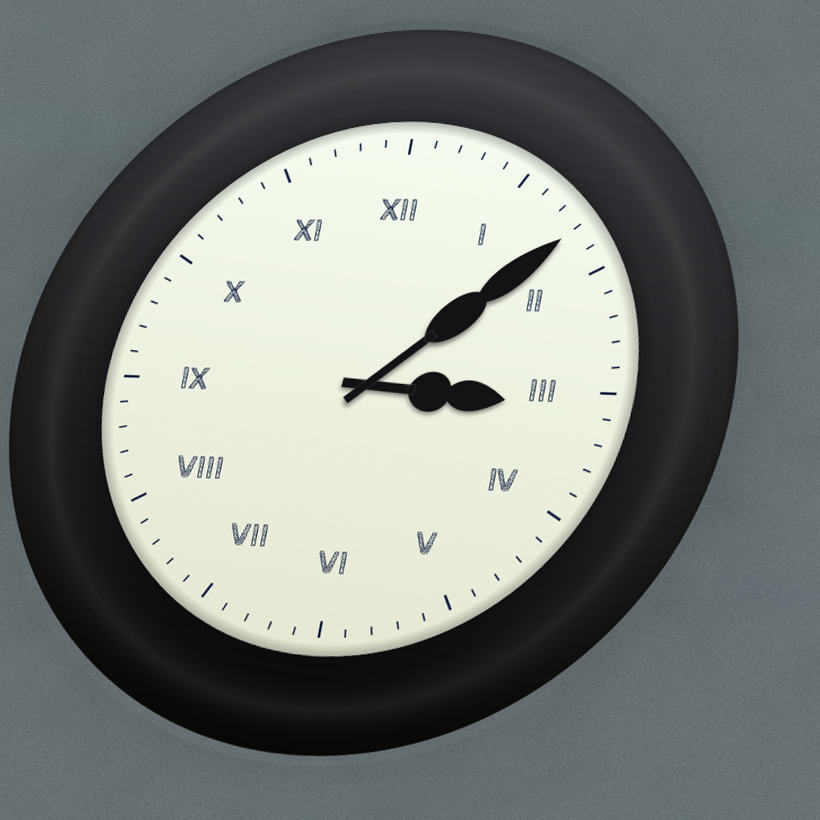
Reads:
h=3 m=8
